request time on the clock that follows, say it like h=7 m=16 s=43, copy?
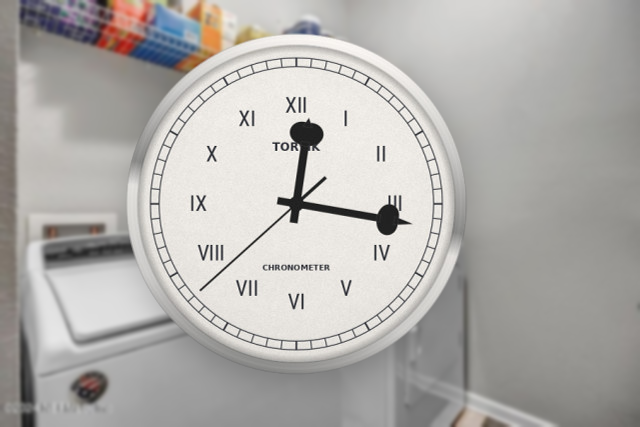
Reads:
h=12 m=16 s=38
